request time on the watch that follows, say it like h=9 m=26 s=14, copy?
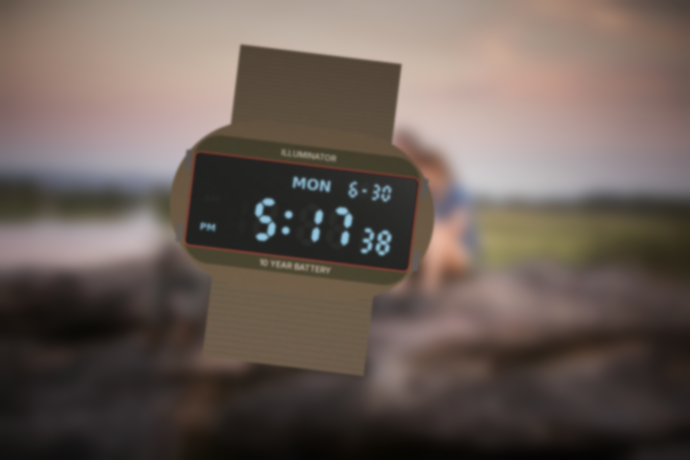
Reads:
h=5 m=17 s=38
